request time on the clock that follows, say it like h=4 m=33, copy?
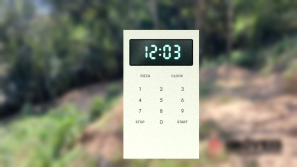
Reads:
h=12 m=3
